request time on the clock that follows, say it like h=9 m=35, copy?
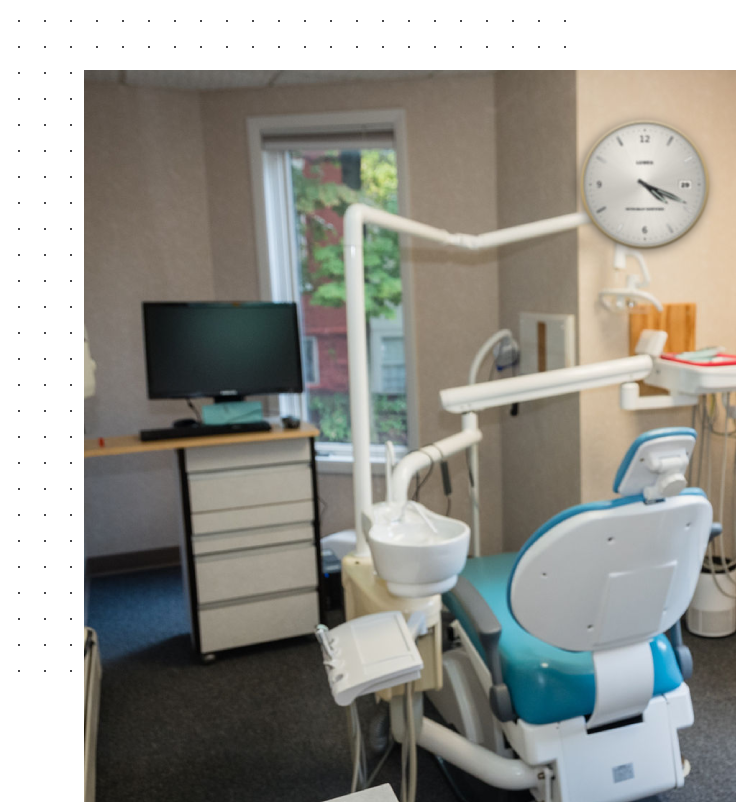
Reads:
h=4 m=19
